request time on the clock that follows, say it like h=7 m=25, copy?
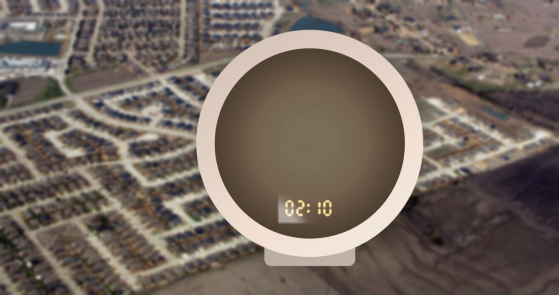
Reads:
h=2 m=10
